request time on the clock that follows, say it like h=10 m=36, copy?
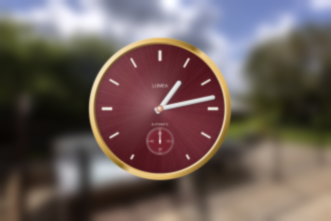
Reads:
h=1 m=13
